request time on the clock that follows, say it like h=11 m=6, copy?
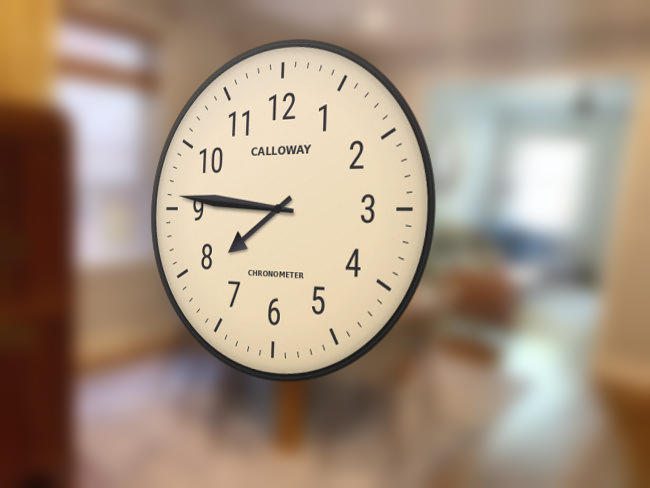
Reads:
h=7 m=46
